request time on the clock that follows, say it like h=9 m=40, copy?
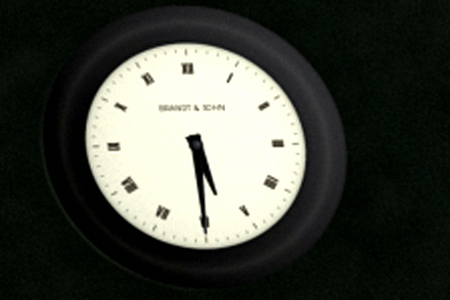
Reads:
h=5 m=30
